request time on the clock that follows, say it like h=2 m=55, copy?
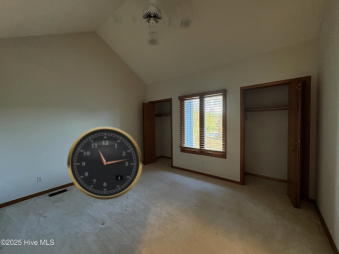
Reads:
h=11 m=13
